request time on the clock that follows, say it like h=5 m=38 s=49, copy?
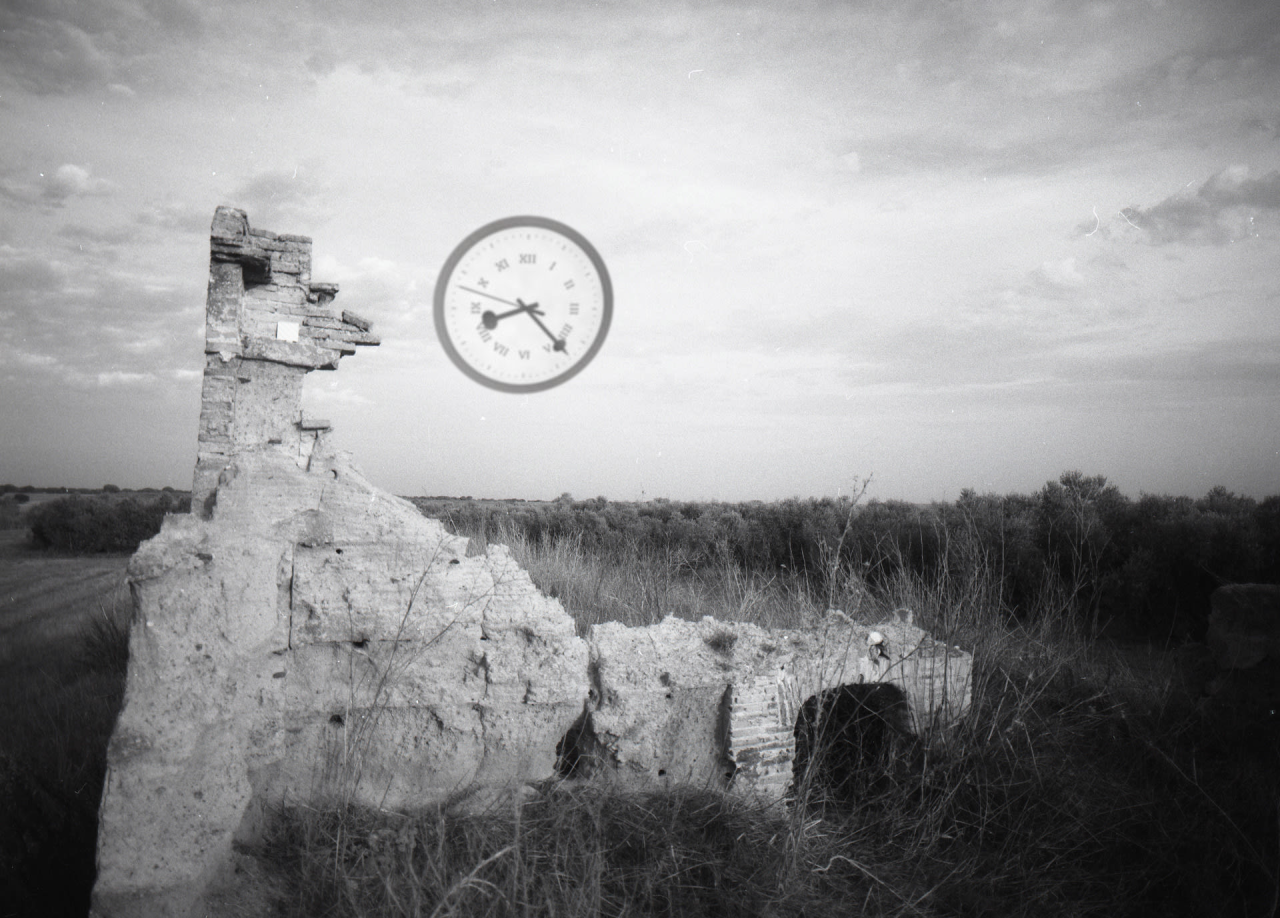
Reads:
h=8 m=22 s=48
